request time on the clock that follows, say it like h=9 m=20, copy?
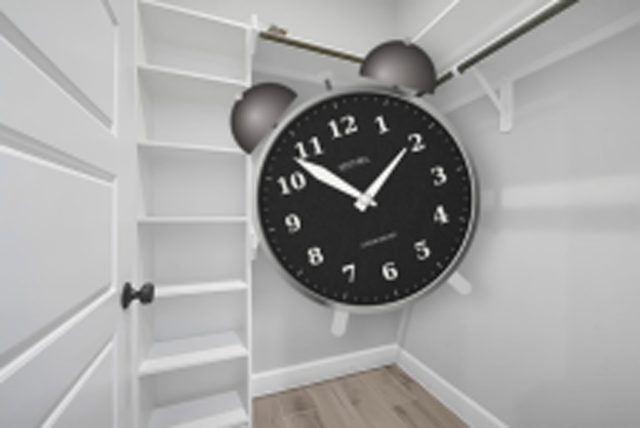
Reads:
h=1 m=53
